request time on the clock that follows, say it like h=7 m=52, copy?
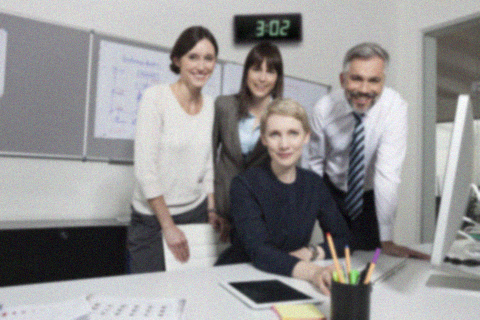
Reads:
h=3 m=2
